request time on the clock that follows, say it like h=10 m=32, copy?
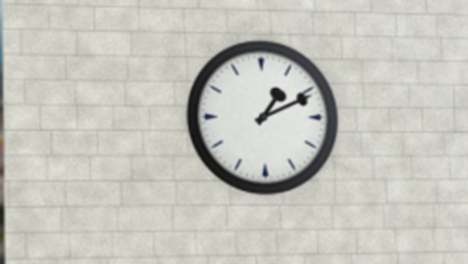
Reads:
h=1 m=11
